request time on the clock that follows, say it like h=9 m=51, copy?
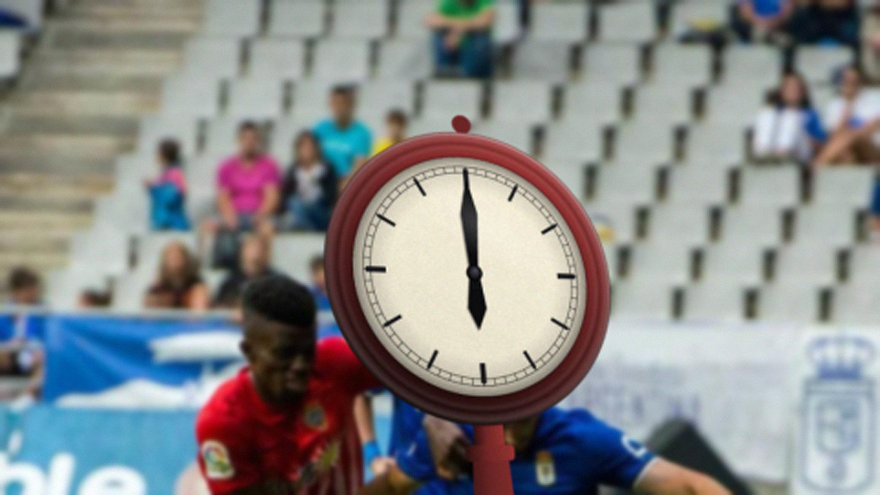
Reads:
h=6 m=0
